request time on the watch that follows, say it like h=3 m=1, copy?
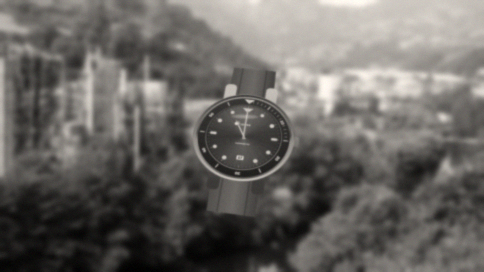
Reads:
h=11 m=0
